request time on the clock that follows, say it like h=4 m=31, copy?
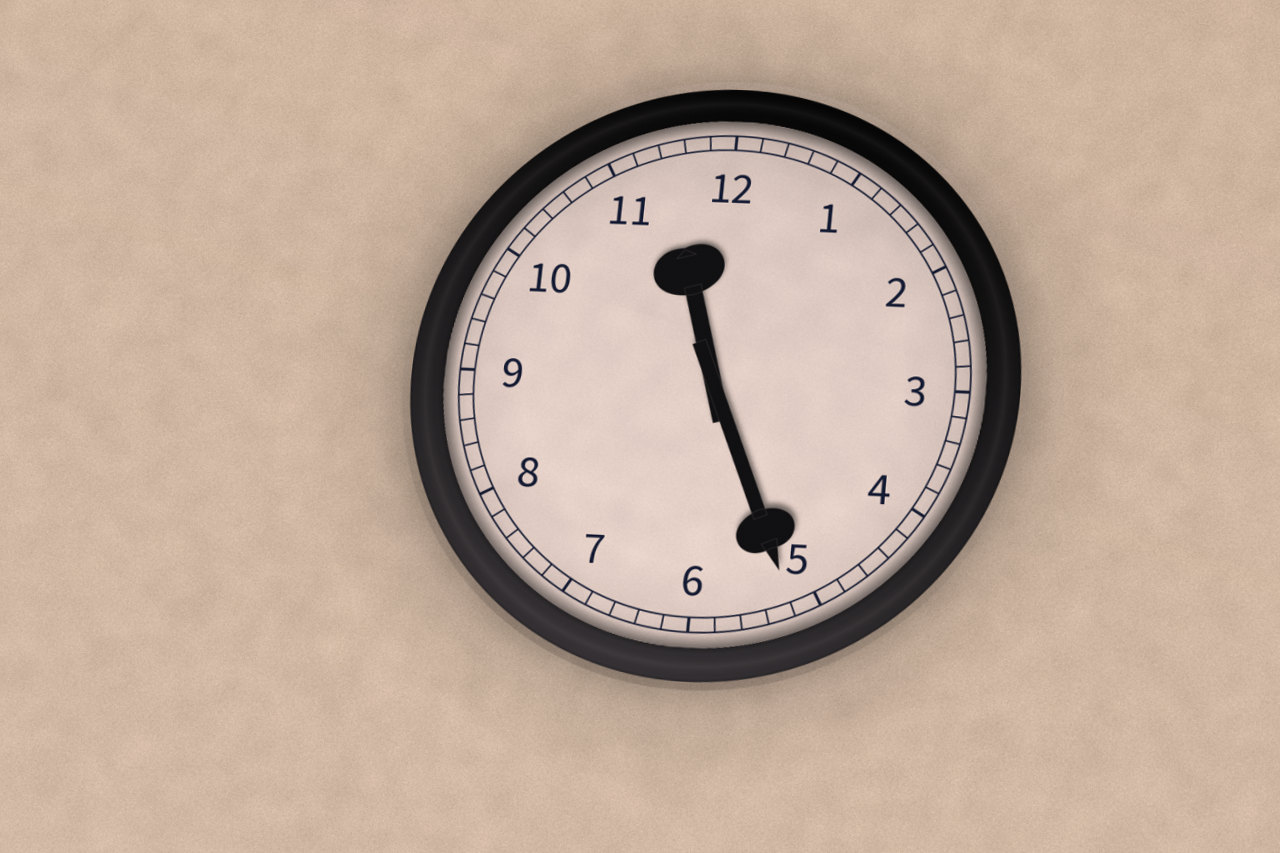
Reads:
h=11 m=26
